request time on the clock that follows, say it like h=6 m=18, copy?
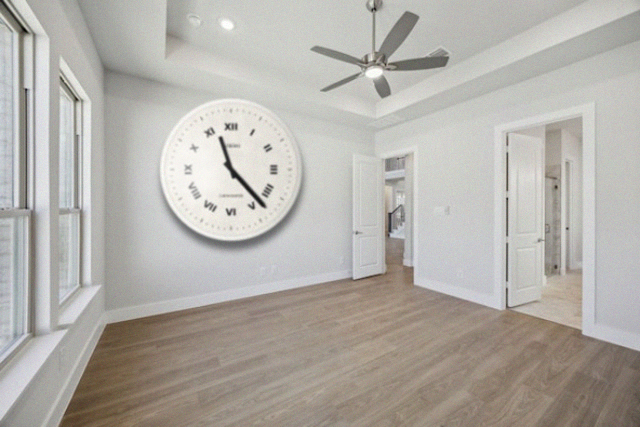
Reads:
h=11 m=23
